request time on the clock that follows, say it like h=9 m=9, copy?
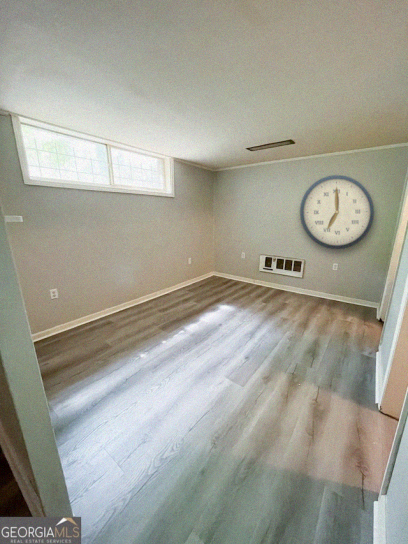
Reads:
h=7 m=0
